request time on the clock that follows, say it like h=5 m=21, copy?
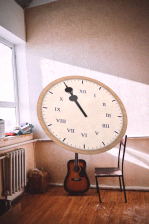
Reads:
h=10 m=55
